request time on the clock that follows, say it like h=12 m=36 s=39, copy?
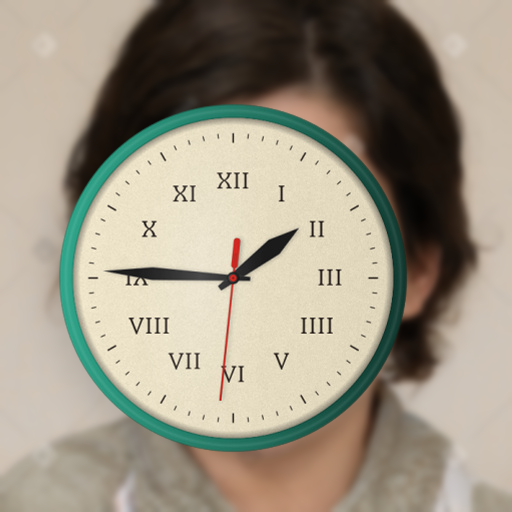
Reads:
h=1 m=45 s=31
